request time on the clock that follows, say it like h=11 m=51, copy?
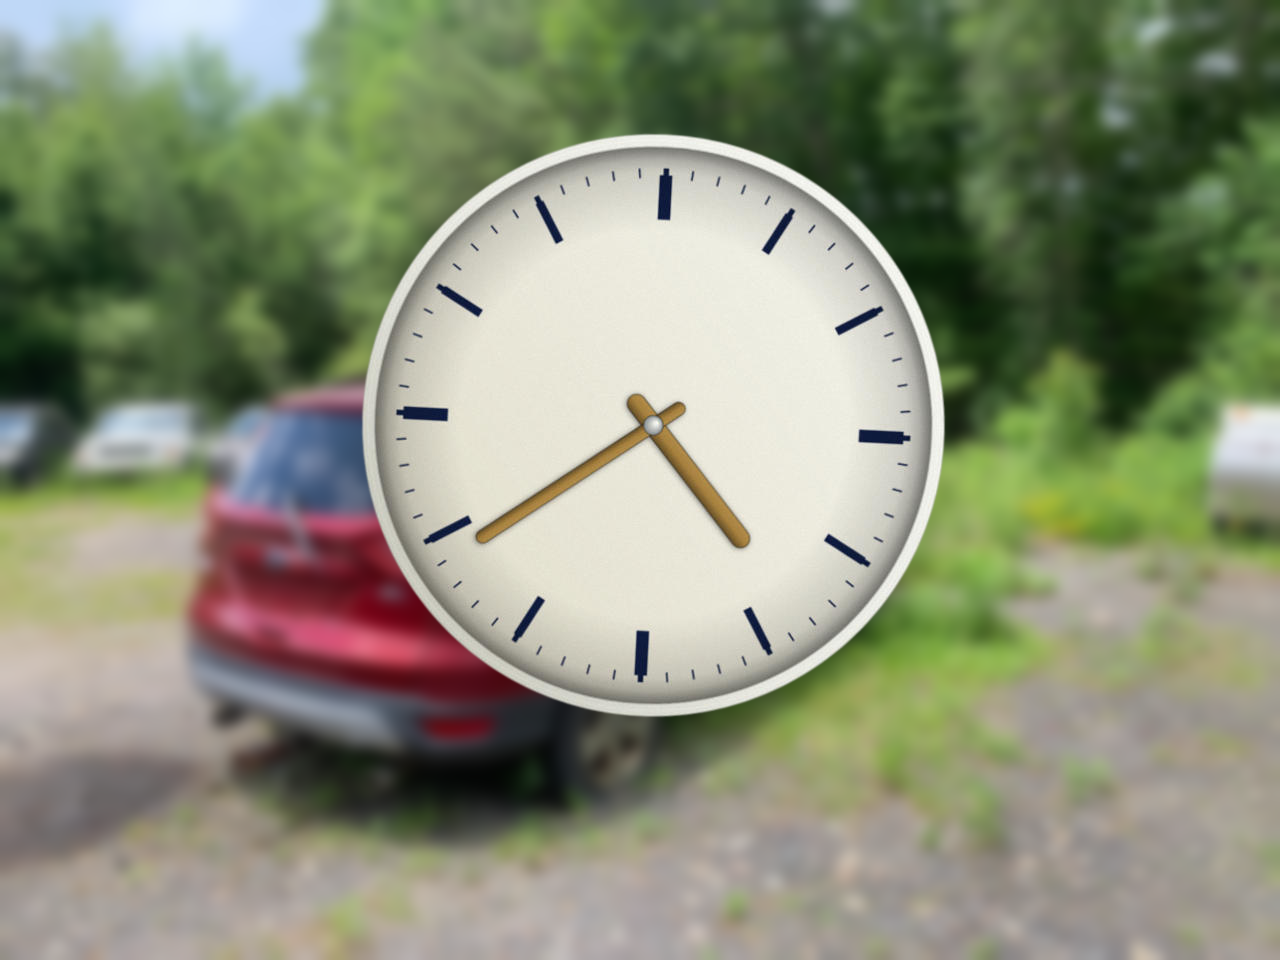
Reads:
h=4 m=39
